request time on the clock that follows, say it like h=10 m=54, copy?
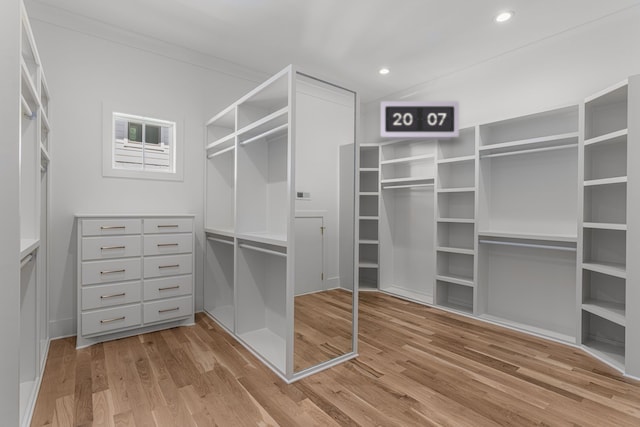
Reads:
h=20 m=7
